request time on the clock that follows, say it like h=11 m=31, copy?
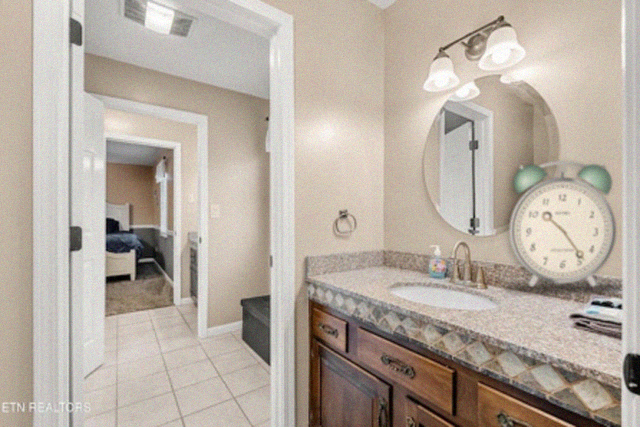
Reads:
h=10 m=24
